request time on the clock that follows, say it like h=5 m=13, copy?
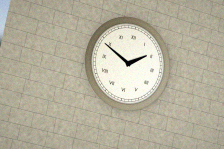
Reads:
h=1 m=49
